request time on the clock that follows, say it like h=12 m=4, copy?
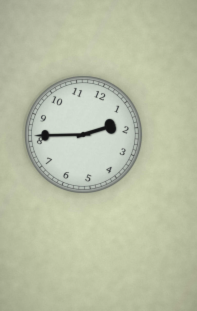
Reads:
h=1 m=41
